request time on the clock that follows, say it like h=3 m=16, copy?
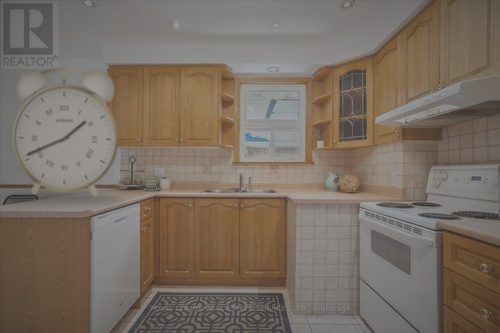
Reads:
h=1 m=41
